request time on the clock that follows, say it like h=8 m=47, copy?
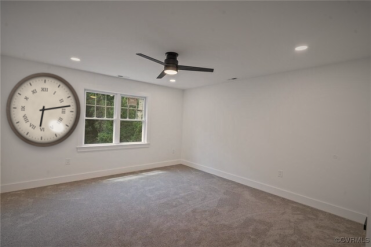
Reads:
h=6 m=13
